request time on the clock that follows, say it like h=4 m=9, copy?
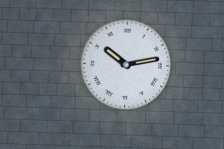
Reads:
h=10 m=13
